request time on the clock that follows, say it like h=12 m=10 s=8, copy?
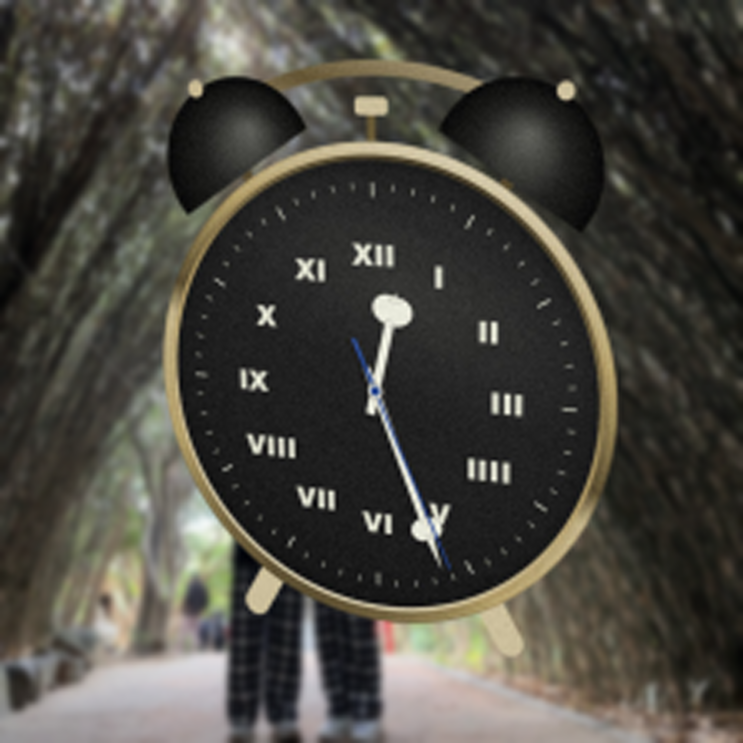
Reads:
h=12 m=26 s=26
